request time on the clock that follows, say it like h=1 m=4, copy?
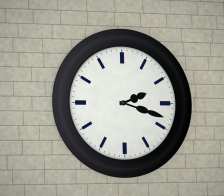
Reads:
h=2 m=18
